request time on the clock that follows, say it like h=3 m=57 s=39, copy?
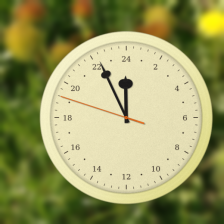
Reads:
h=23 m=55 s=48
